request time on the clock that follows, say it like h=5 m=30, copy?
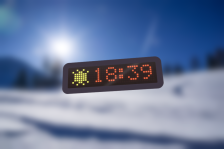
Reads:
h=18 m=39
